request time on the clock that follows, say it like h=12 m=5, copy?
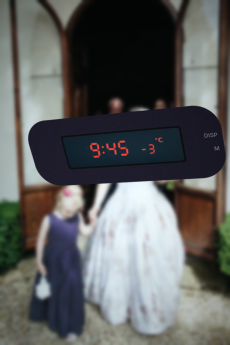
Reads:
h=9 m=45
